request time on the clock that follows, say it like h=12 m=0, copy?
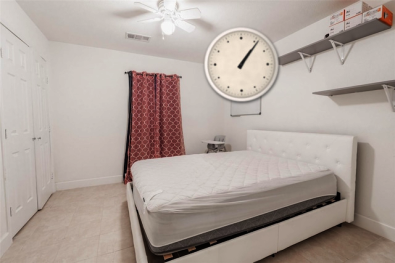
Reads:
h=1 m=6
